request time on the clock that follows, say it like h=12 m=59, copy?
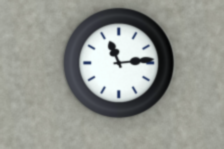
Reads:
h=11 m=14
